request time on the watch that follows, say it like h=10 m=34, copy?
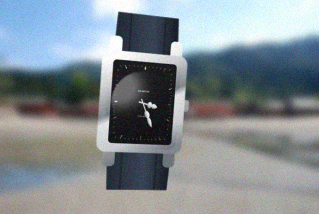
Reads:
h=3 m=26
